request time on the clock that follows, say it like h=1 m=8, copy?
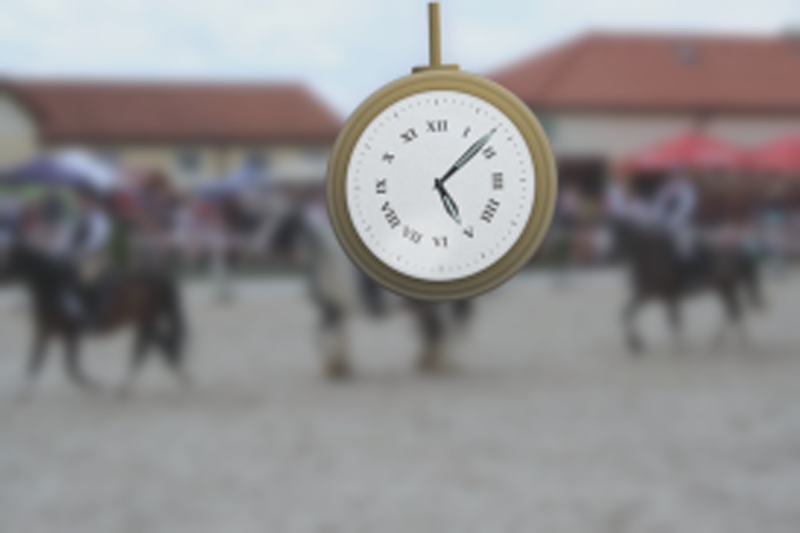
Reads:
h=5 m=8
